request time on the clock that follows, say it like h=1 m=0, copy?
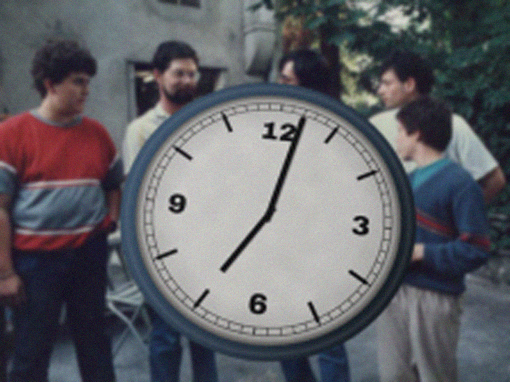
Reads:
h=7 m=2
